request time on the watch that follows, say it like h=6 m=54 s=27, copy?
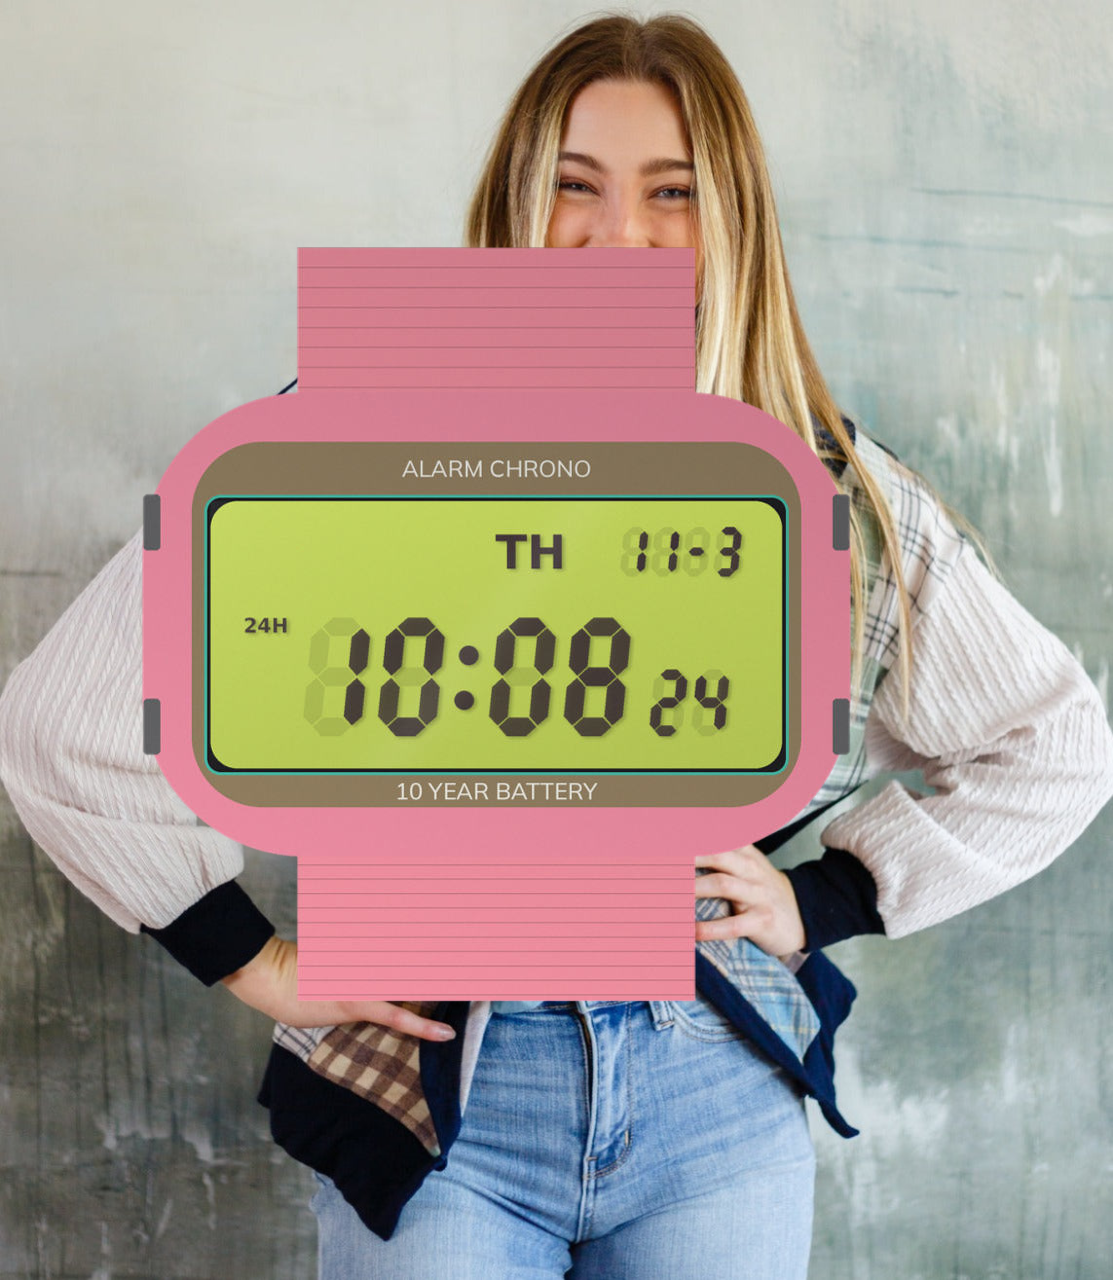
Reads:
h=10 m=8 s=24
